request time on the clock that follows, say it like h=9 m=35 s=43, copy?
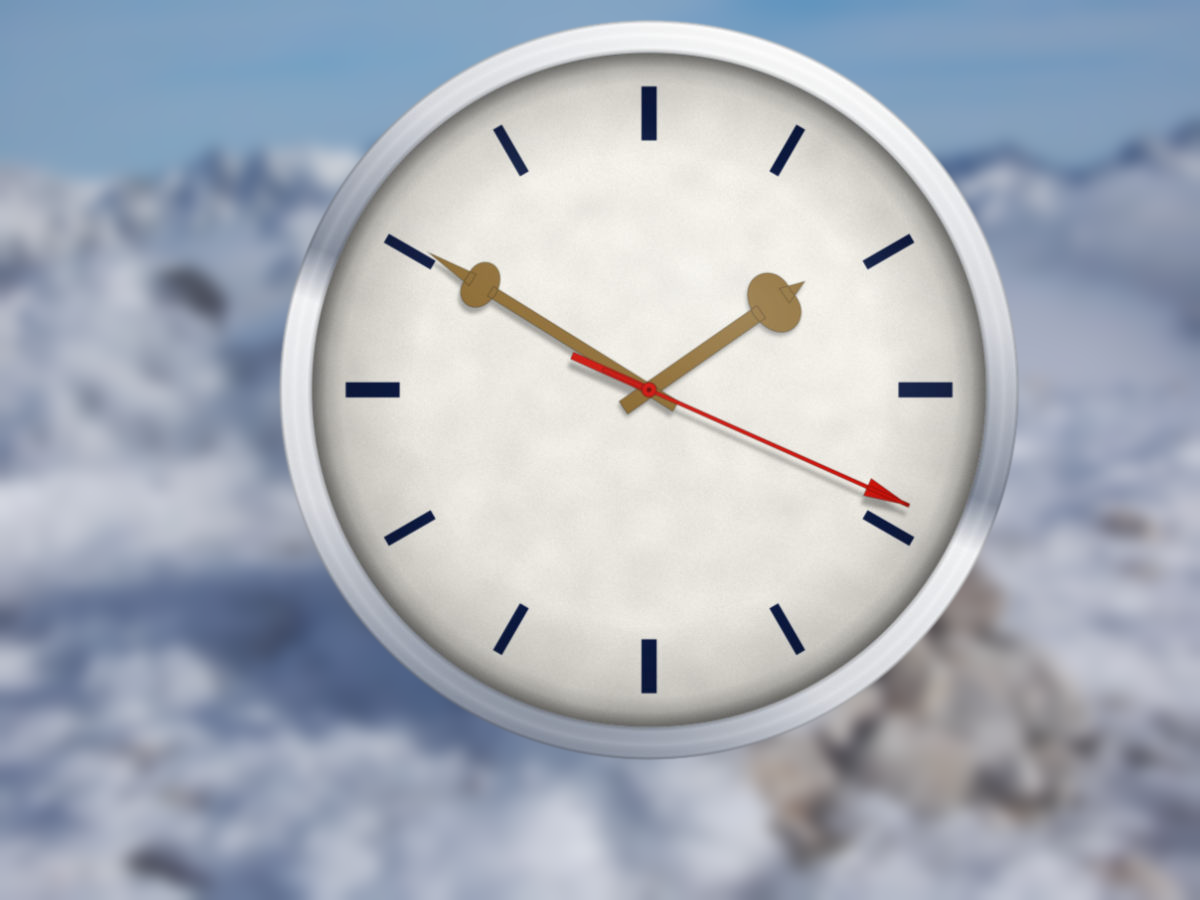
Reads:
h=1 m=50 s=19
